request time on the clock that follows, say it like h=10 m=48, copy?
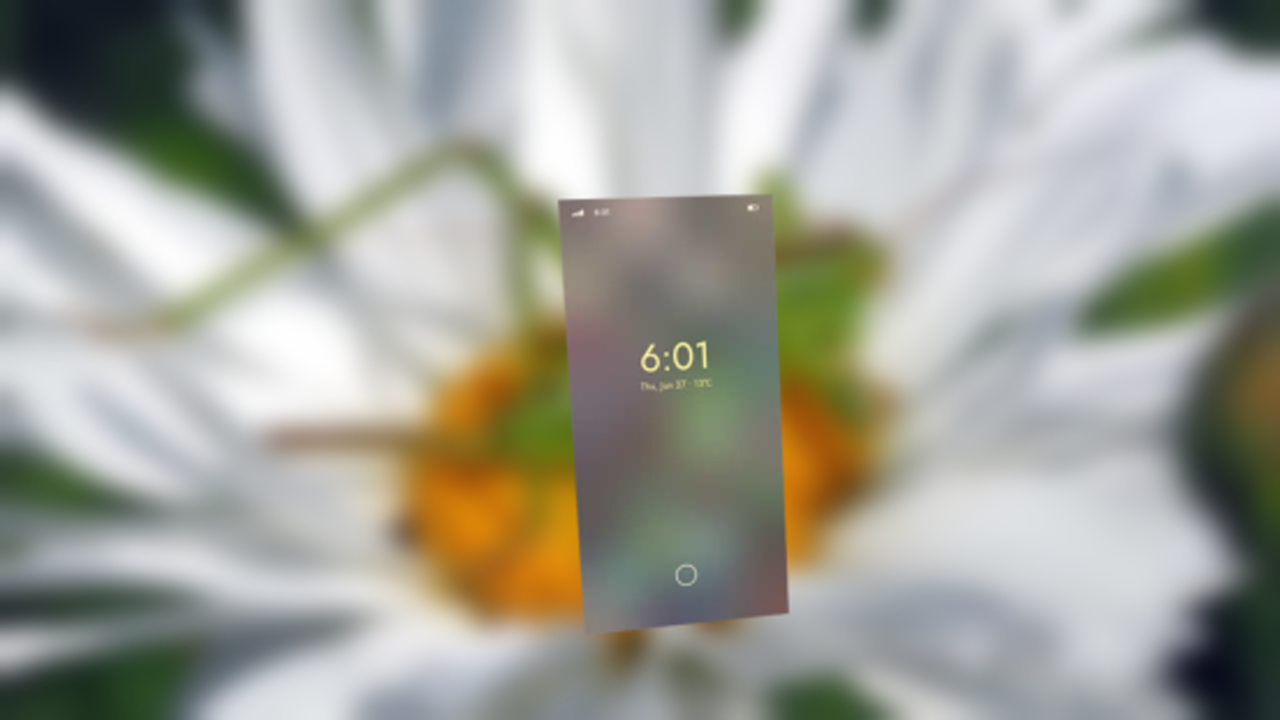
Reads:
h=6 m=1
